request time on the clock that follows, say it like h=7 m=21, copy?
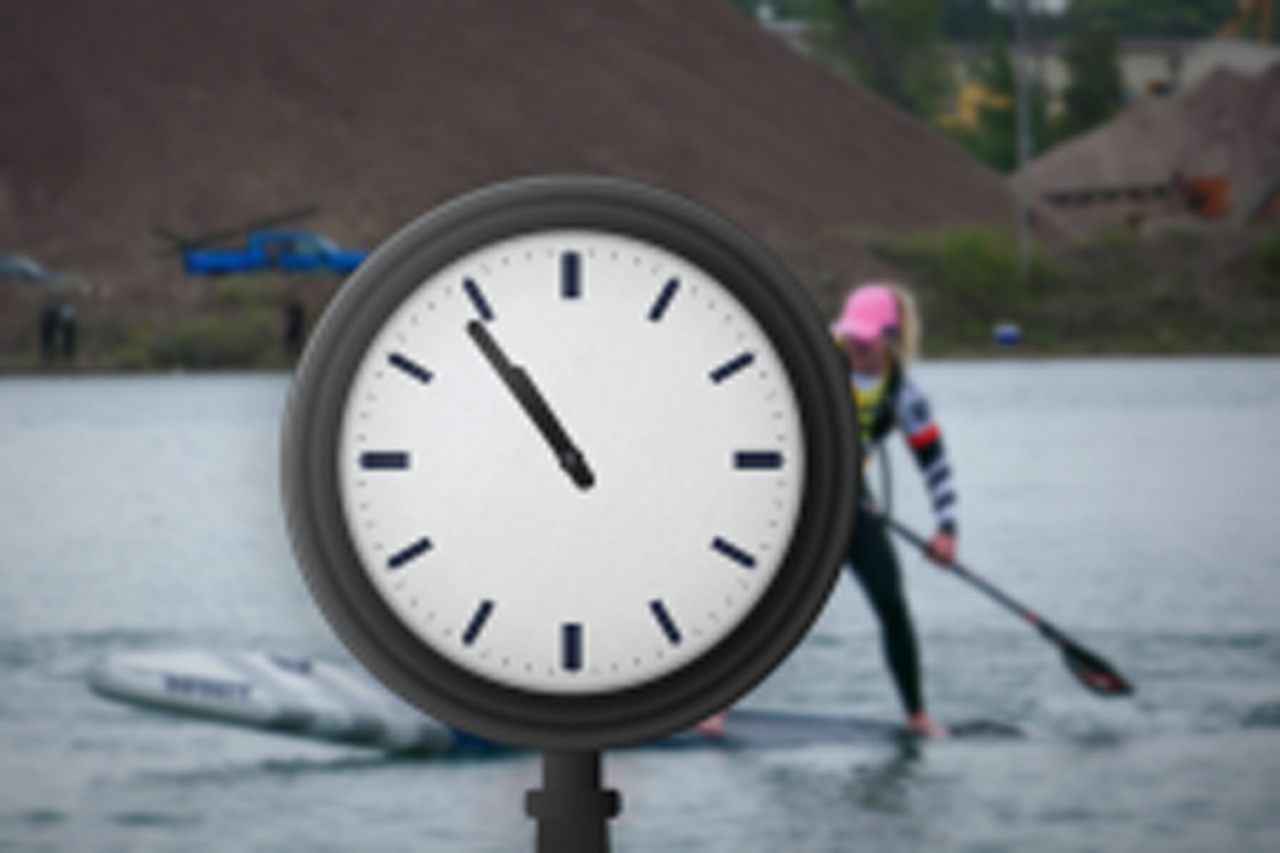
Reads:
h=10 m=54
